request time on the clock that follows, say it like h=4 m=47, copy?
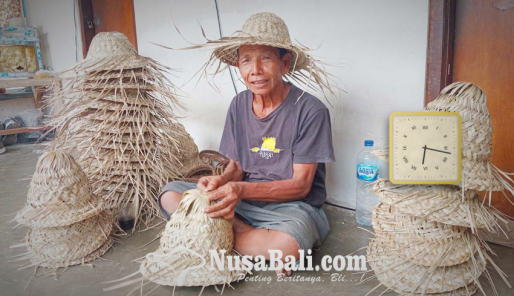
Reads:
h=6 m=17
